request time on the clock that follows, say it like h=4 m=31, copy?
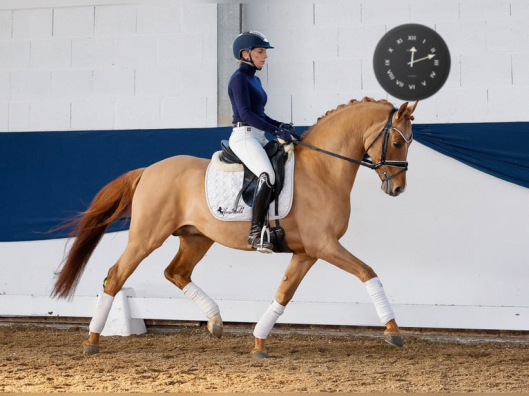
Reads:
h=12 m=12
